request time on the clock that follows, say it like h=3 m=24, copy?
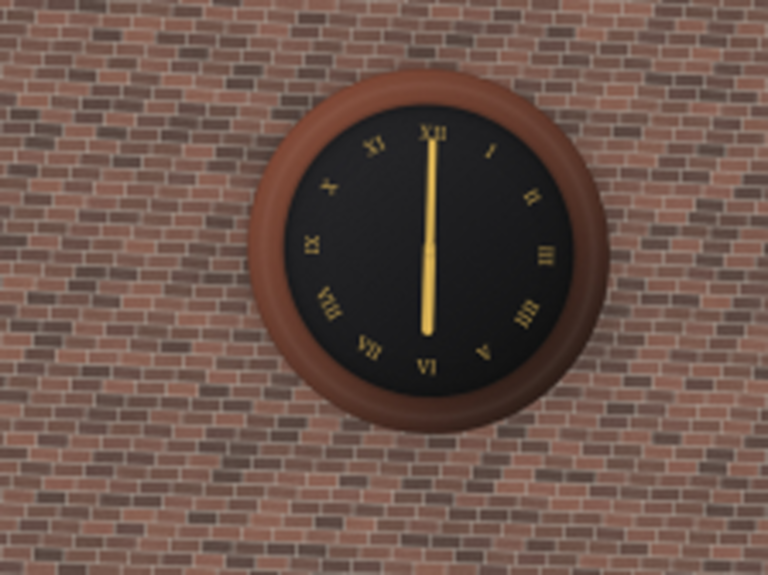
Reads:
h=6 m=0
